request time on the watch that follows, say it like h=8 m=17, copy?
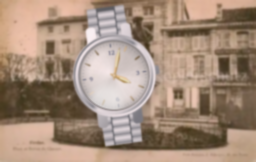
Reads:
h=4 m=3
